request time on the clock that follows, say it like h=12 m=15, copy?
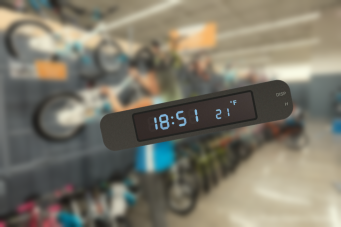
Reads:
h=18 m=51
